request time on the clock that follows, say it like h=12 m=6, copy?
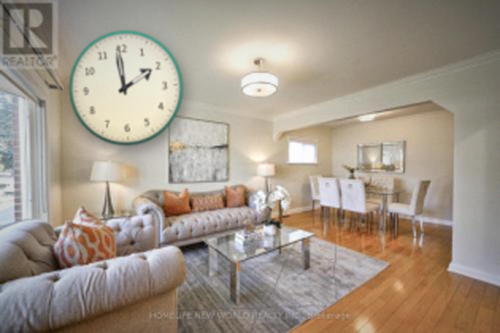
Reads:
h=1 m=59
